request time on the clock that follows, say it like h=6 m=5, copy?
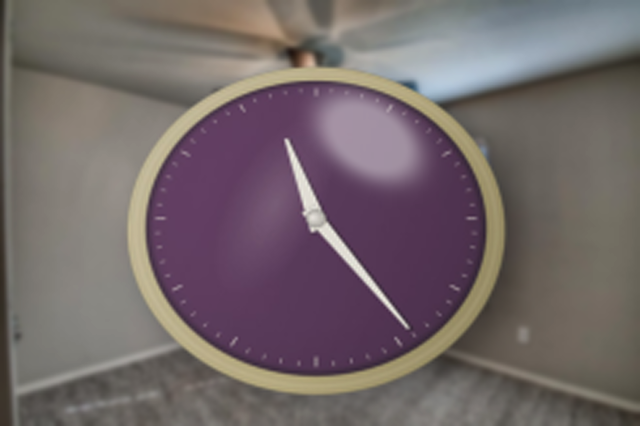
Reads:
h=11 m=24
